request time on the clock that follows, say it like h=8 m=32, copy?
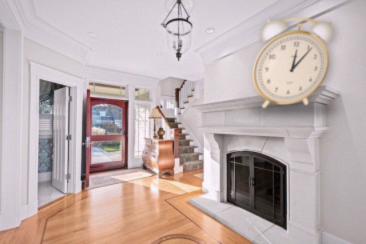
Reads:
h=12 m=6
